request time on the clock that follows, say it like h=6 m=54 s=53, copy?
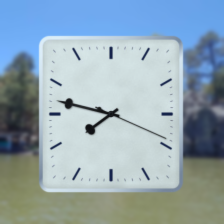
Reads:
h=7 m=47 s=19
